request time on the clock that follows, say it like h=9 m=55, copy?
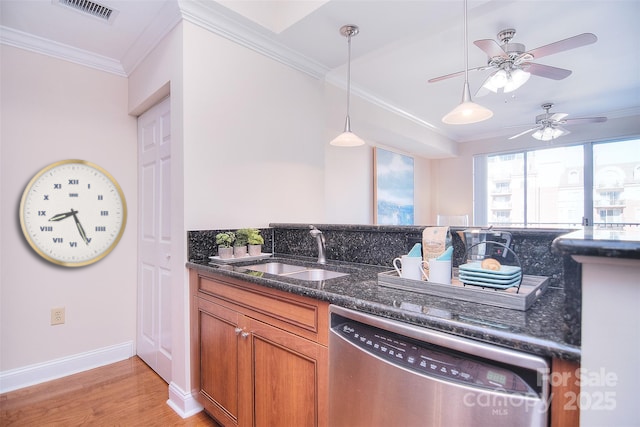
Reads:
h=8 m=26
